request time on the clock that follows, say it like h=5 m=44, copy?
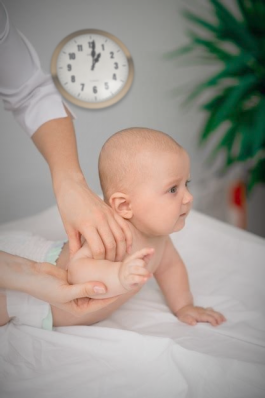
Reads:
h=1 m=1
